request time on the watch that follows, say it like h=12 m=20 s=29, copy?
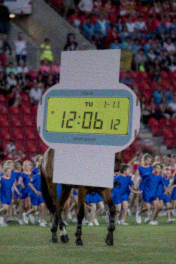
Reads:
h=12 m=6 s=12
